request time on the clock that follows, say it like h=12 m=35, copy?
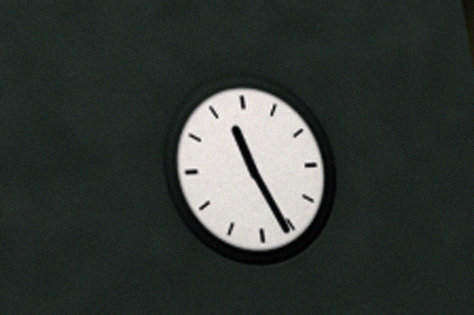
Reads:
h=11 m=26
